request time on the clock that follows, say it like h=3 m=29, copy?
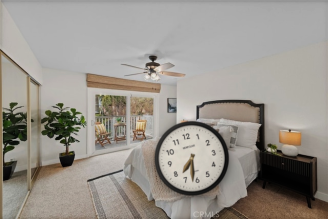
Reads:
h=7 m=32
